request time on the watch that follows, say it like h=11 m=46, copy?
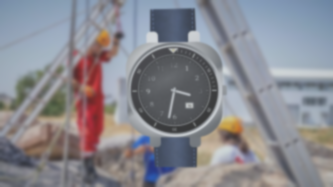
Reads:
h=3 m=32
